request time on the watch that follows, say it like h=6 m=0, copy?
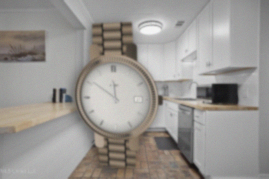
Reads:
h=11 m=51
